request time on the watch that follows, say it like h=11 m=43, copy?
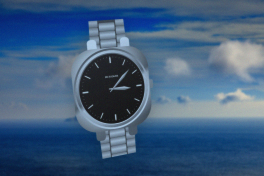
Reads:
h=3 m=8
